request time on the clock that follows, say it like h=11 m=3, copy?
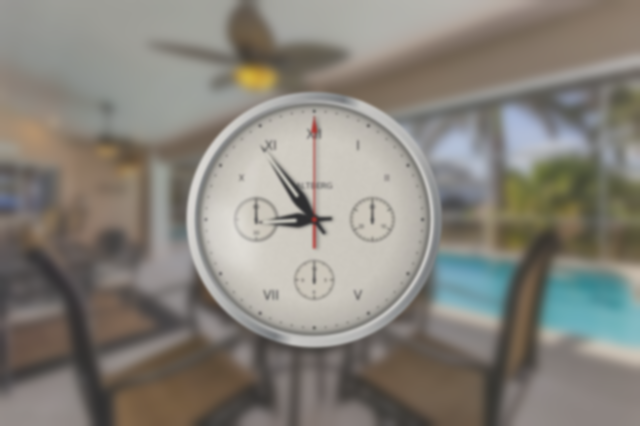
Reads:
h=8 m=54
